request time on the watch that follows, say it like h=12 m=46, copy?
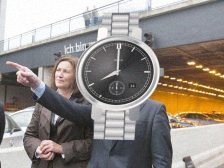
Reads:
h=8 m=0
